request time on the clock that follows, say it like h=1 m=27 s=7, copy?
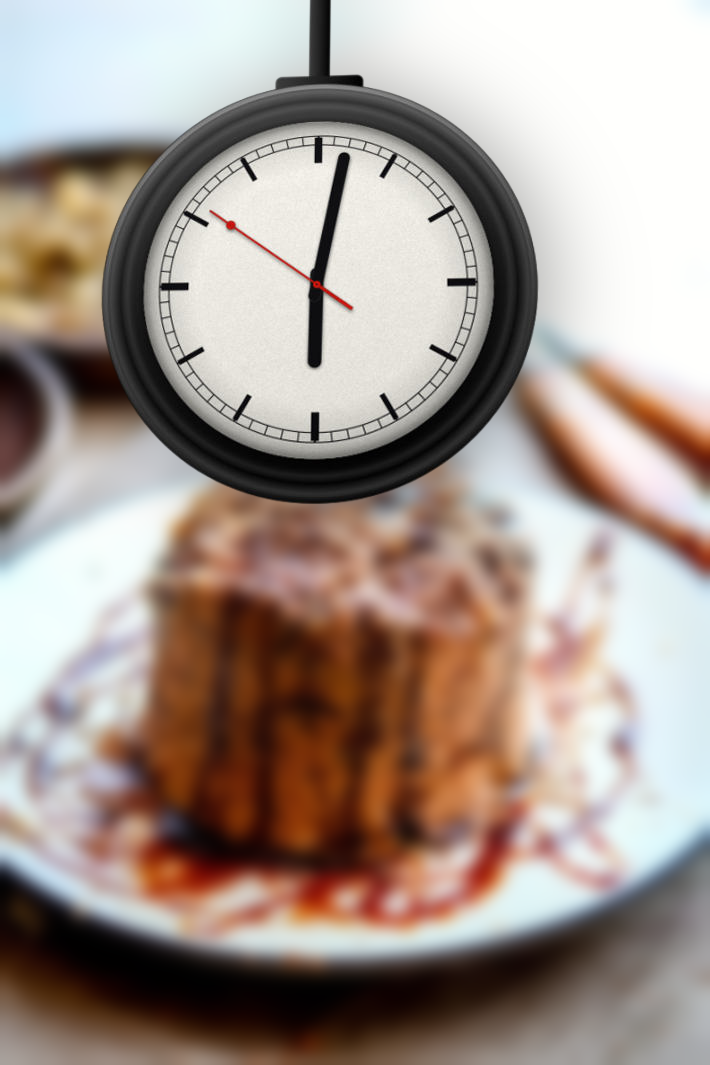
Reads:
h=6 m=1 s=51
